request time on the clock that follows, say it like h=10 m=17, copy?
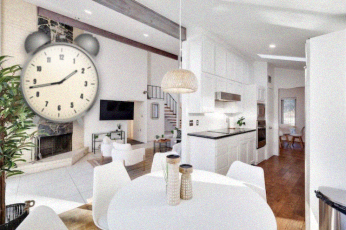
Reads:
h=1 m=43
